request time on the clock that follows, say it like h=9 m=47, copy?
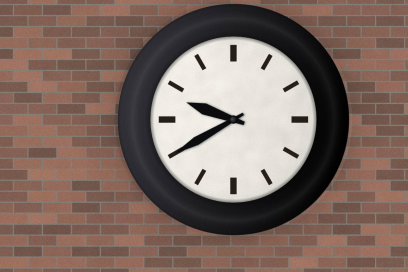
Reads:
h=9 m=40
